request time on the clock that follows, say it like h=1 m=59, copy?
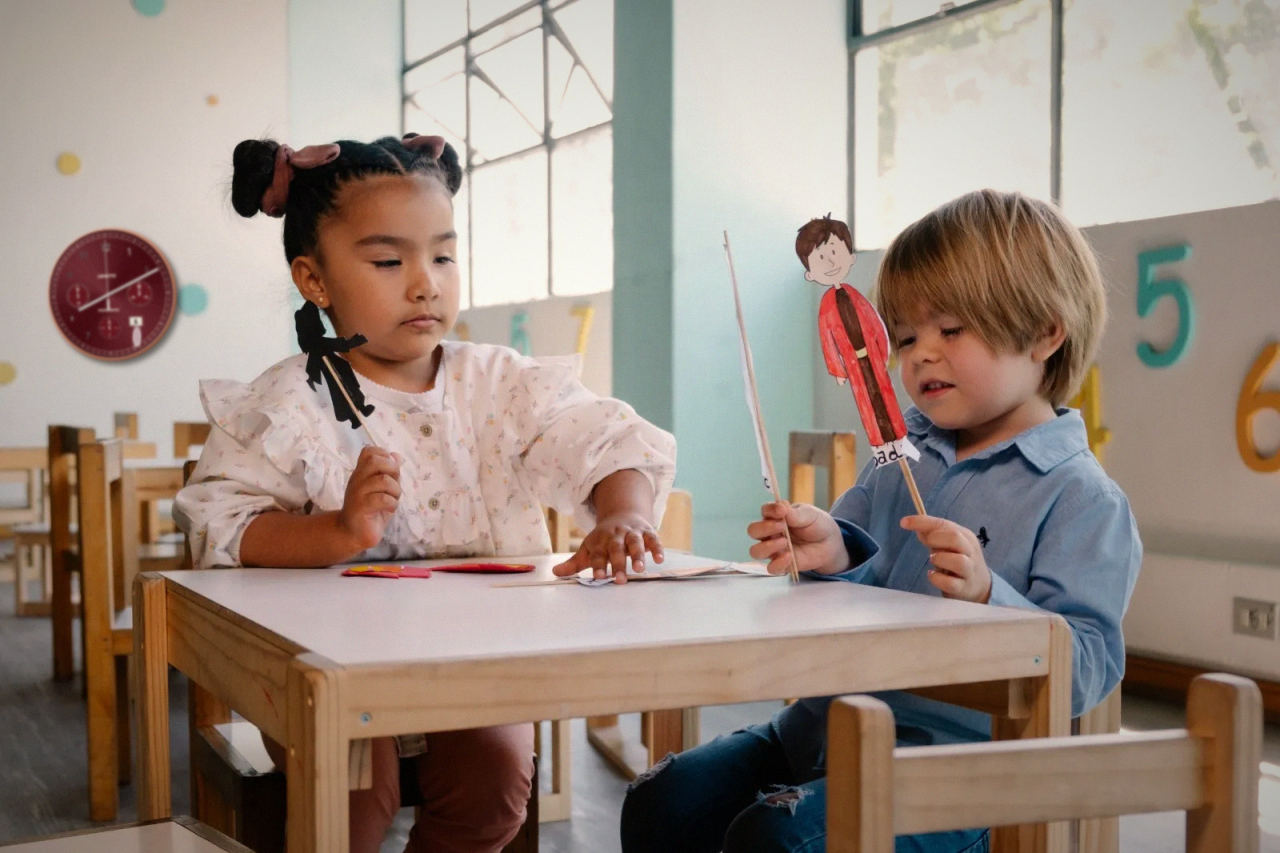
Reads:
h=8 m=11
